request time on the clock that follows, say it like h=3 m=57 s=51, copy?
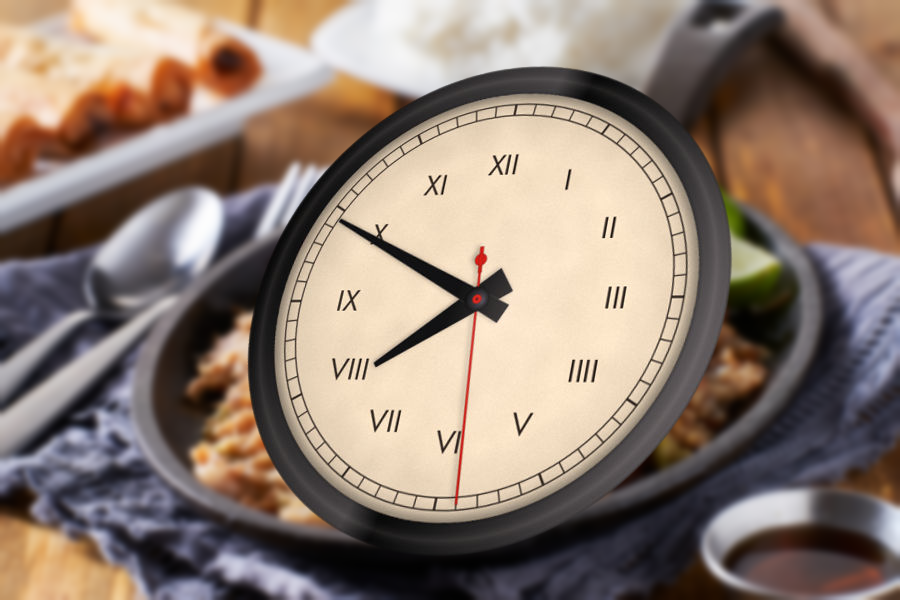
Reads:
h=7 m=49 s=29
